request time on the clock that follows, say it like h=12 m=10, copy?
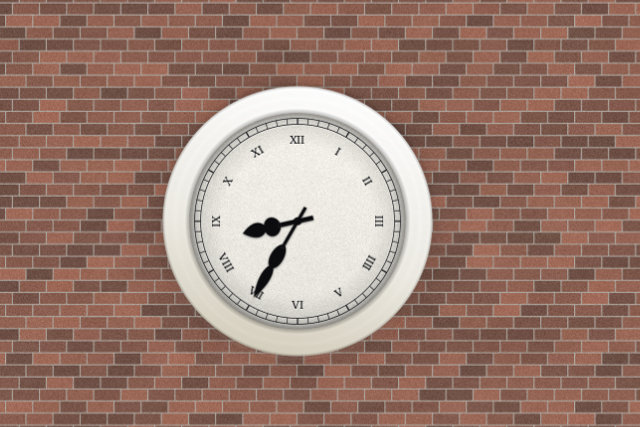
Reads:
h=8 m=35
